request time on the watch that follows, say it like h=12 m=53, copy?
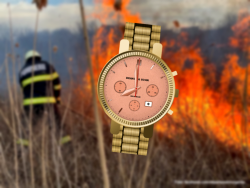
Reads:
h=7 m=59
